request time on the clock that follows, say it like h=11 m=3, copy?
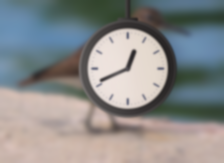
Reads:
h=12 m=41
